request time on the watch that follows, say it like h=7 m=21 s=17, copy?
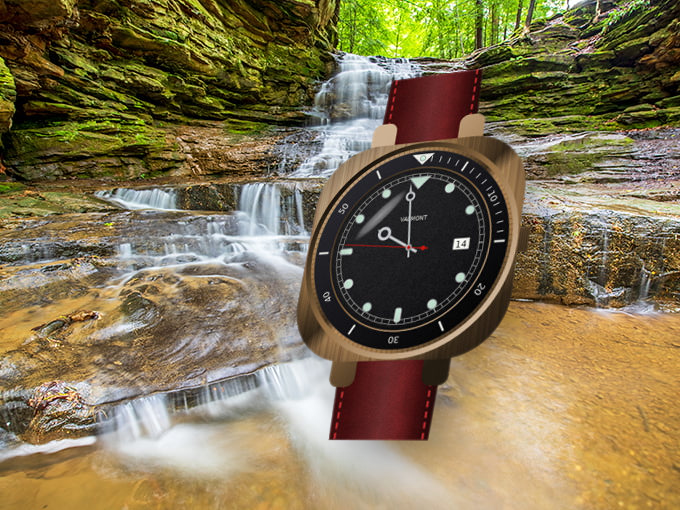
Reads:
h=9 m=58 s=46
